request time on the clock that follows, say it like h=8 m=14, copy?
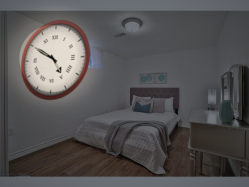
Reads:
h=4 m=50
